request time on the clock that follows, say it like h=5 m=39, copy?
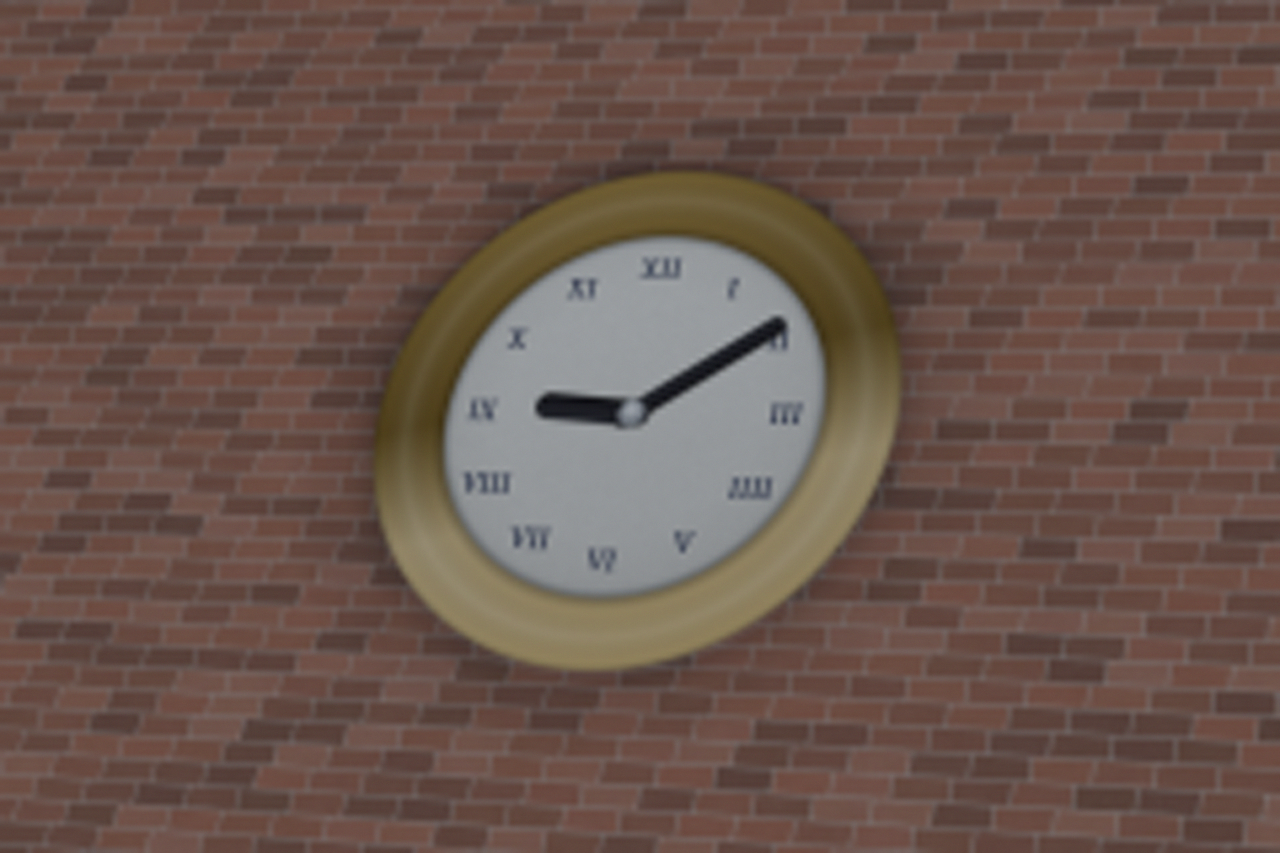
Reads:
h=9 m=9
